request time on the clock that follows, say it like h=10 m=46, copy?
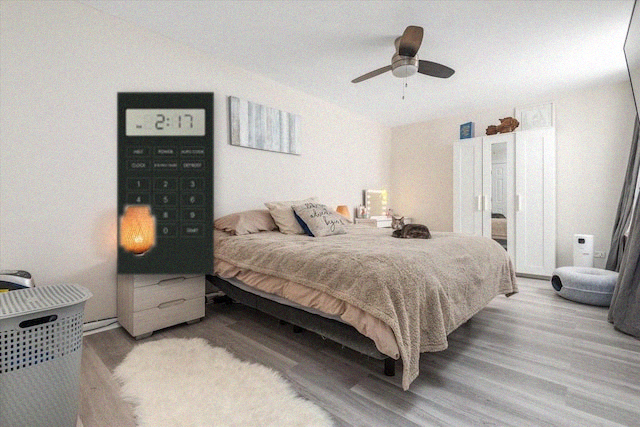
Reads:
h=2 m=17
